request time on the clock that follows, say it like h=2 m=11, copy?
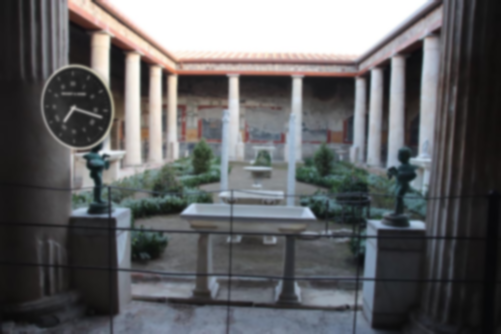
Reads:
h=7 m=17
